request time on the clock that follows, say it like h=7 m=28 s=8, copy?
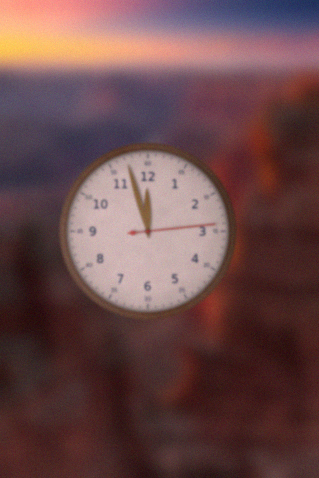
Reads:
h=11 m=57 s=14
